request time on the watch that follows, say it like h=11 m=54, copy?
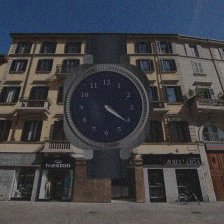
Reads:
h=4 m=21
